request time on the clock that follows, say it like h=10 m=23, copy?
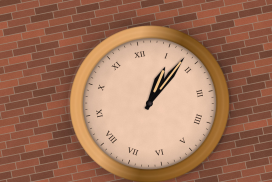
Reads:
h=1 m=8
